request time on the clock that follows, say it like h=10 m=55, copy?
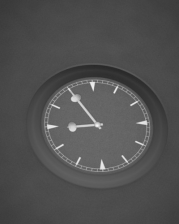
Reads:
h=8 m=55
